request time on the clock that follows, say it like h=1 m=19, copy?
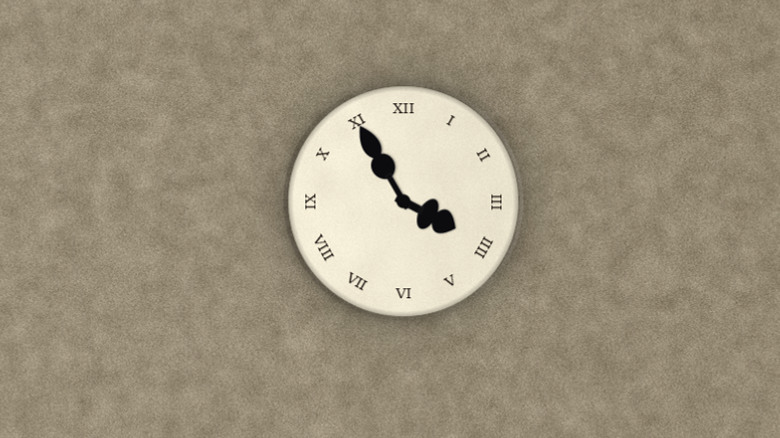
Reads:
h=3 m=55
